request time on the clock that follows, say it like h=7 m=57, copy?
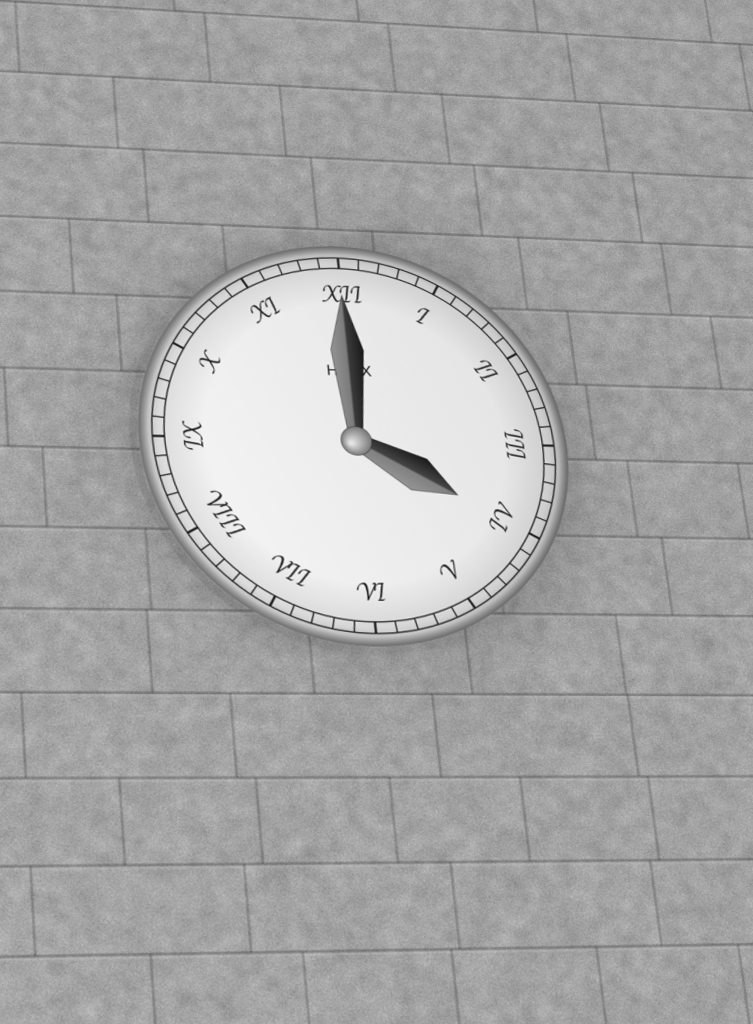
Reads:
h=4 m=0
